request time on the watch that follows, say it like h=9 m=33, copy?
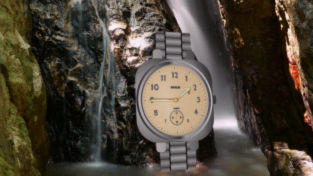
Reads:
h=1 m=45
